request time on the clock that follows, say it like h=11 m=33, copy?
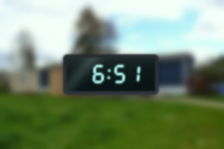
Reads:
h=6 m=51
